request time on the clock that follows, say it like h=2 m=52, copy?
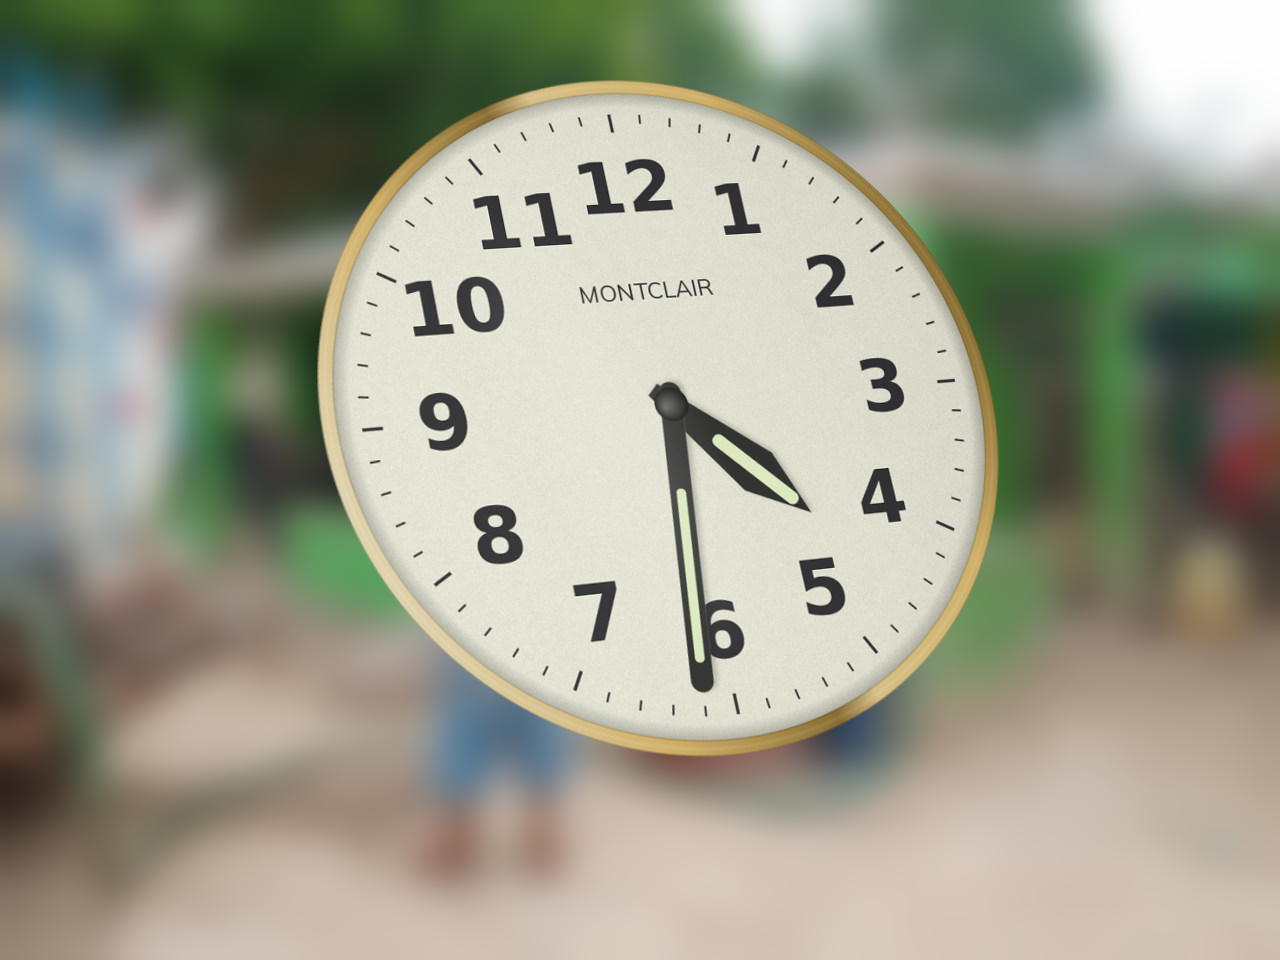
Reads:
h=4 m=31
